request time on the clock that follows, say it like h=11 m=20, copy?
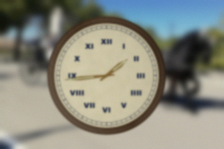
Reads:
h=1 m=44
